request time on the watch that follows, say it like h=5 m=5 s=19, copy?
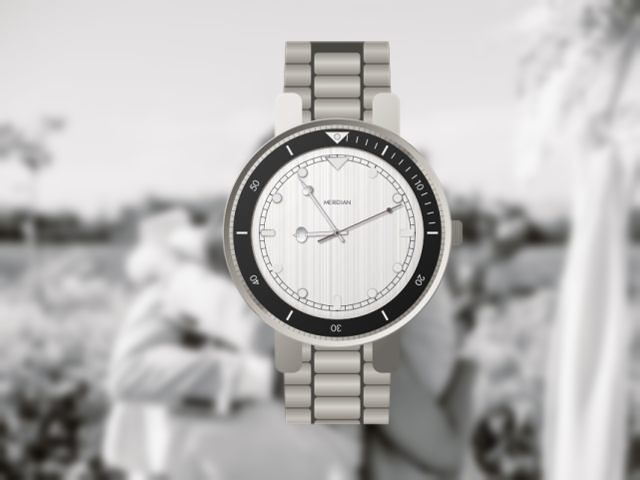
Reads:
h=8 m=54 s=11
